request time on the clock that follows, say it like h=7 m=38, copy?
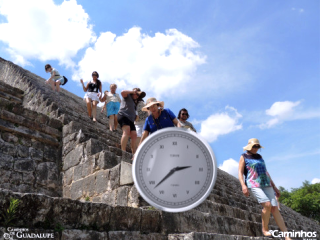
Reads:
h=2 m=38
